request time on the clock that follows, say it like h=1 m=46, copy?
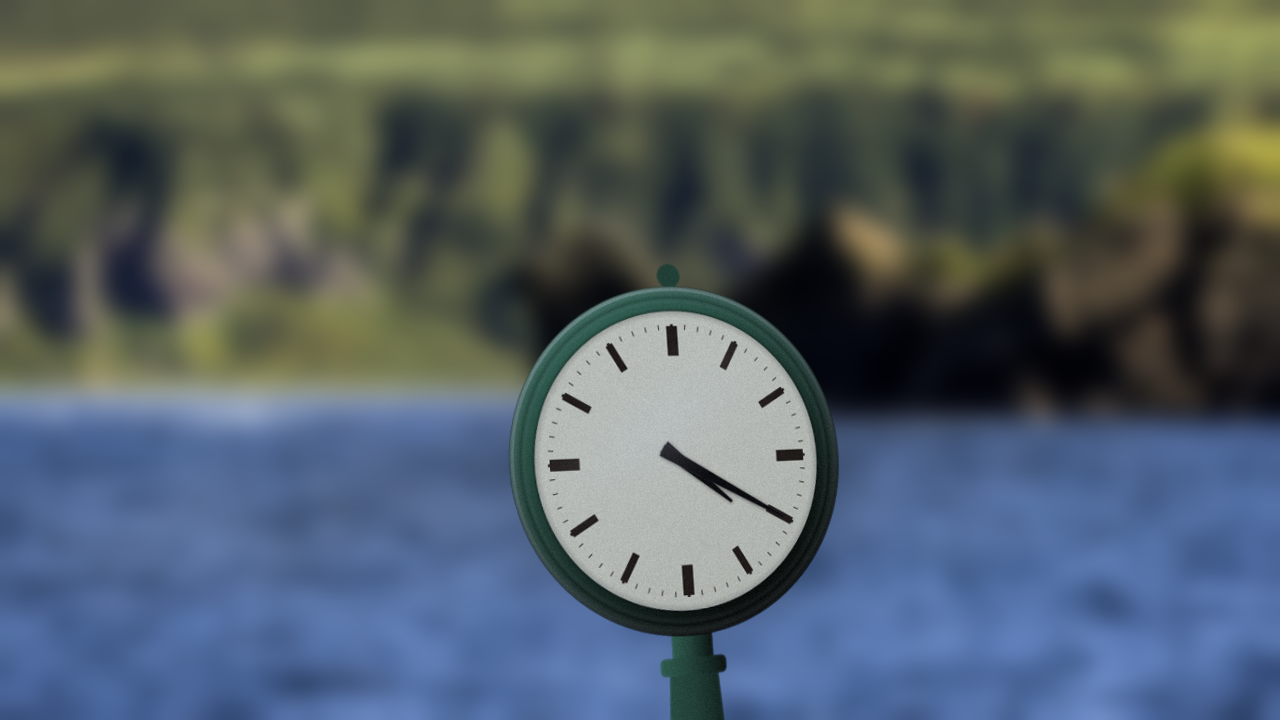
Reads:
h=4 m=20
